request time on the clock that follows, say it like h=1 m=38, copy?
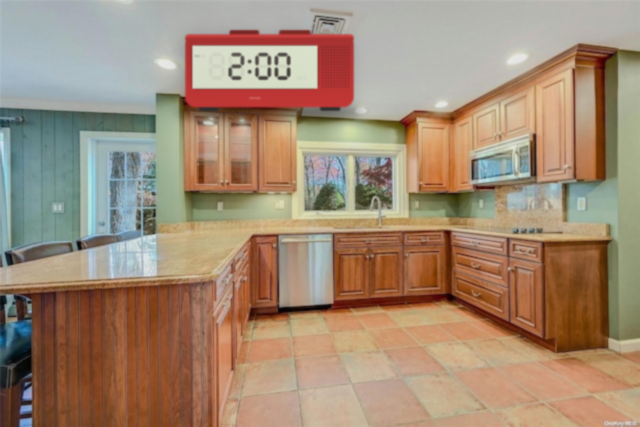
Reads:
h=2 m=0
